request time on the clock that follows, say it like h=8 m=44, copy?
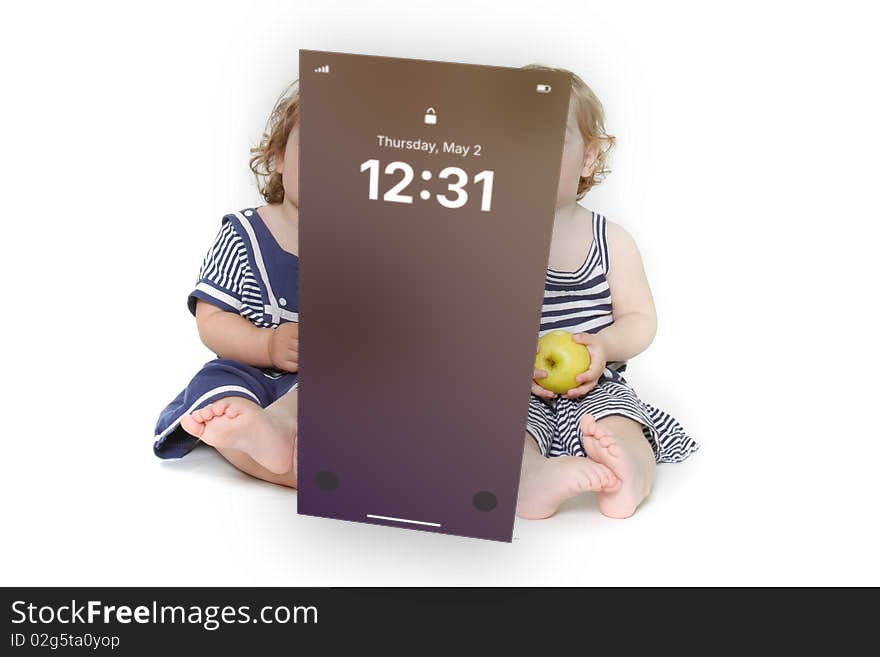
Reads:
h=12 m=31
